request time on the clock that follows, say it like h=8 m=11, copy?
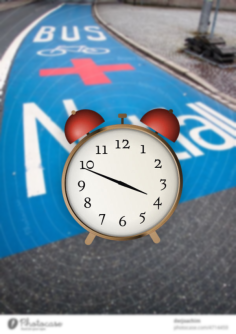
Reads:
h=3 m=49
